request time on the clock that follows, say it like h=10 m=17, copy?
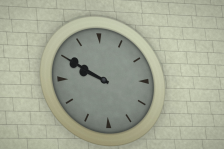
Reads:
h=9 m=50
